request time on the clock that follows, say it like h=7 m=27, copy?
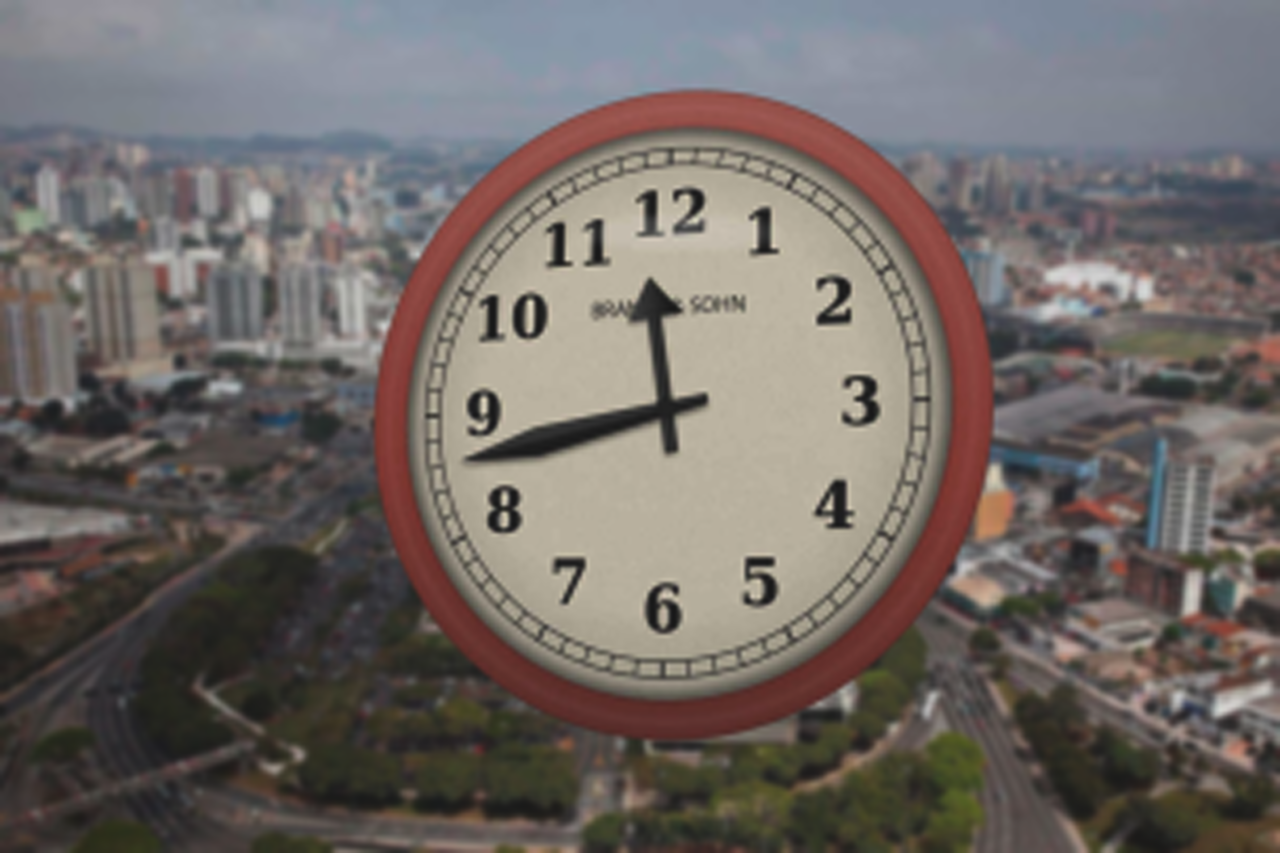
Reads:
h=11 m=43
